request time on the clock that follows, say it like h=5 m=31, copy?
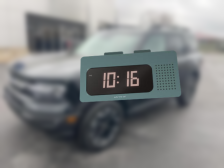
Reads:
h=10 m=16
